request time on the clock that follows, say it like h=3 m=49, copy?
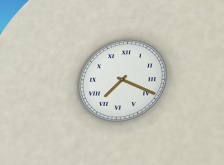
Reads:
h=7 m=19
